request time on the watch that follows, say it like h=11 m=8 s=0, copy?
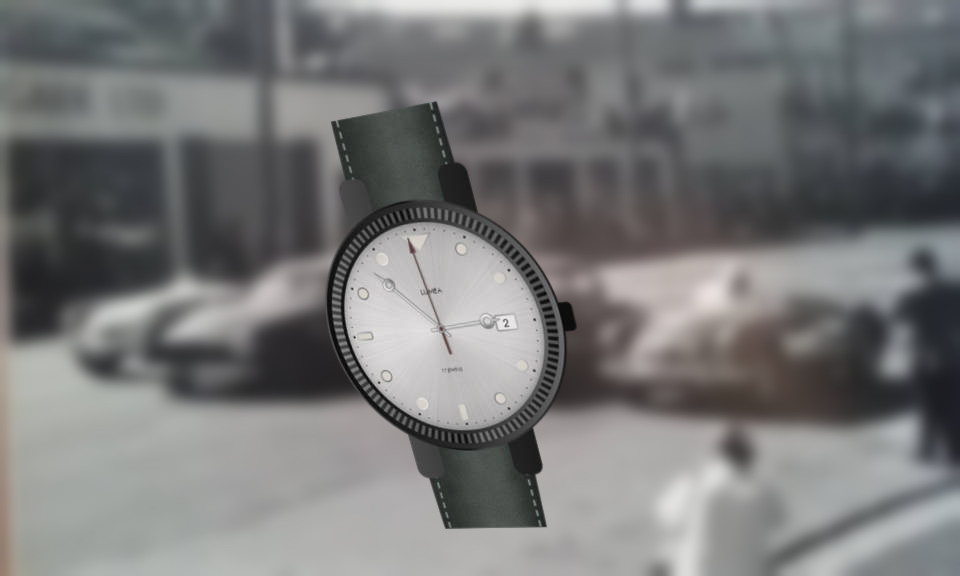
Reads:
h=2 m=52 s=59
